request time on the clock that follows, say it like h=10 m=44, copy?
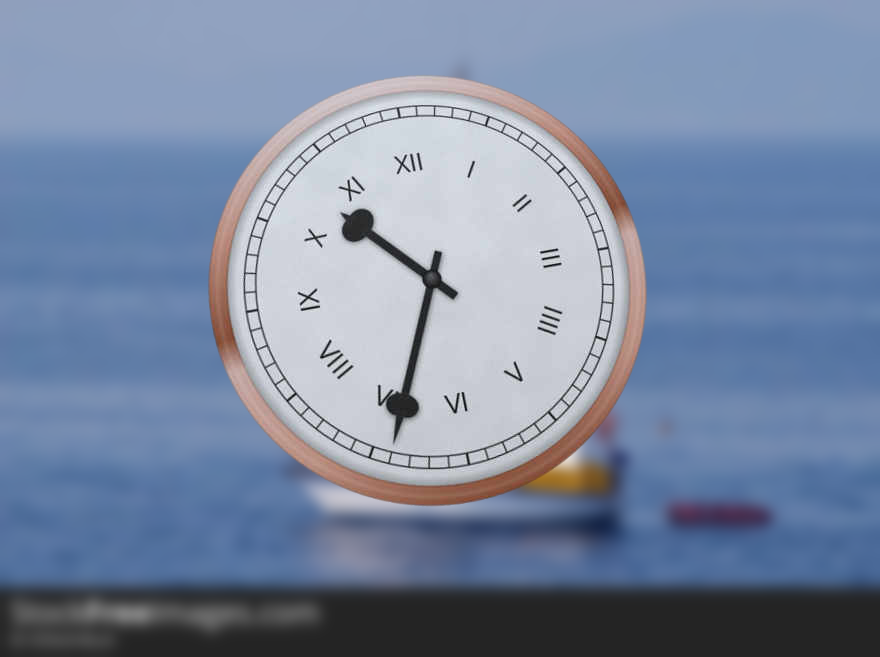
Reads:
h=10 m=34
